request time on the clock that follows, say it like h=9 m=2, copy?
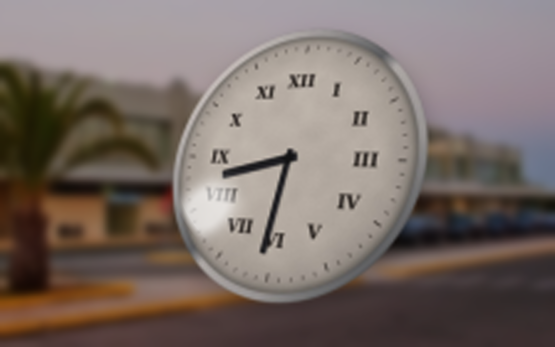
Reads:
h=8 m=31
